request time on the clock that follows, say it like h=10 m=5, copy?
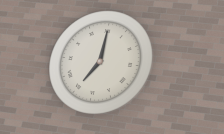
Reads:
h=7 m=0
